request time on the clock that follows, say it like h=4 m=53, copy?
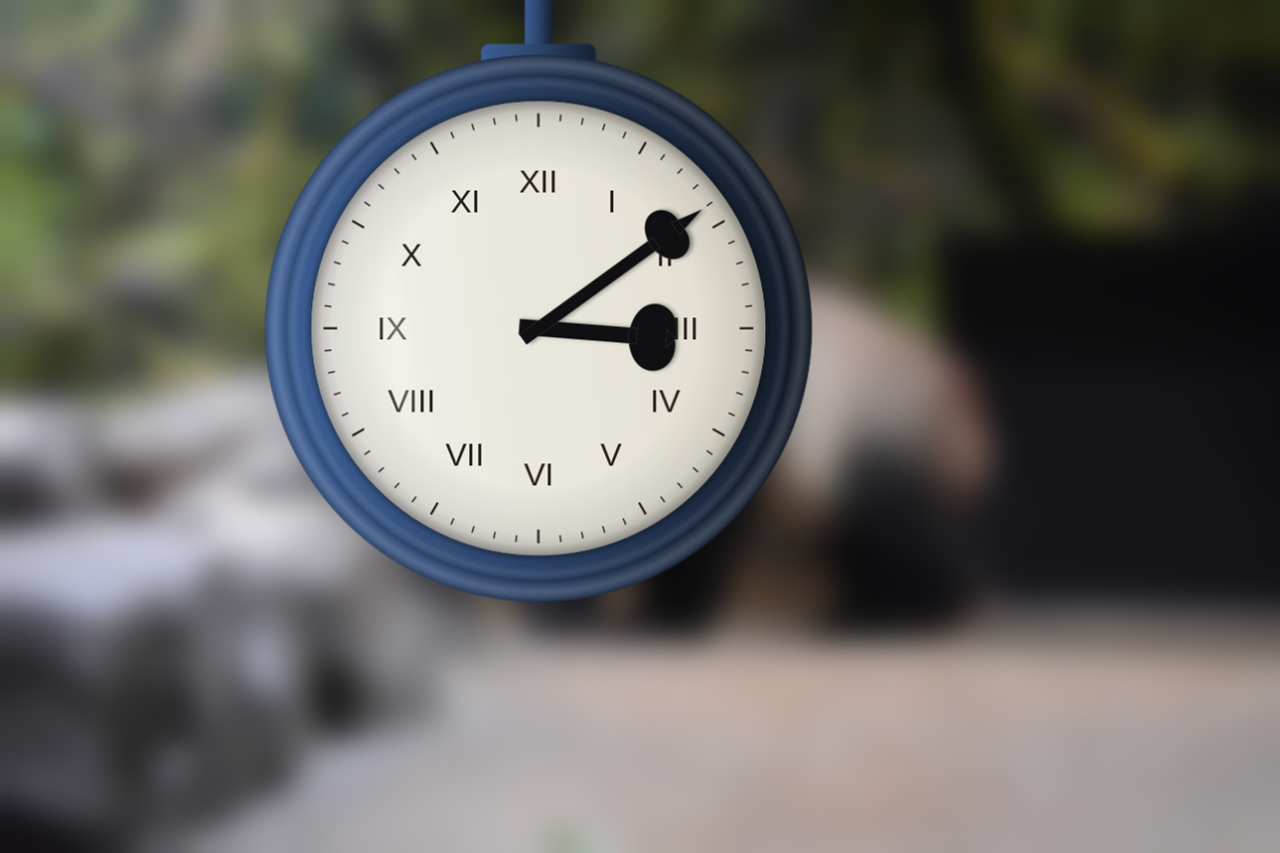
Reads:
h=3 m=9
